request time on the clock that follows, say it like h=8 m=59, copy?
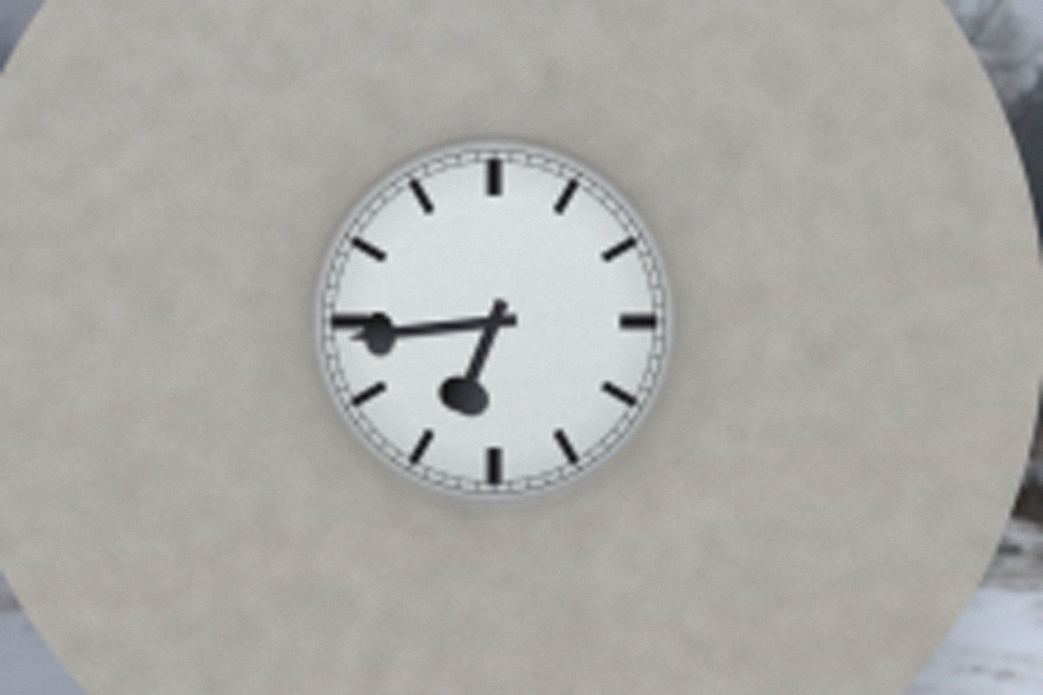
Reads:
h=6 m=44
